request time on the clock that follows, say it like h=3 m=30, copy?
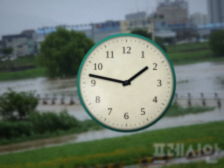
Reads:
h=1 m=47
